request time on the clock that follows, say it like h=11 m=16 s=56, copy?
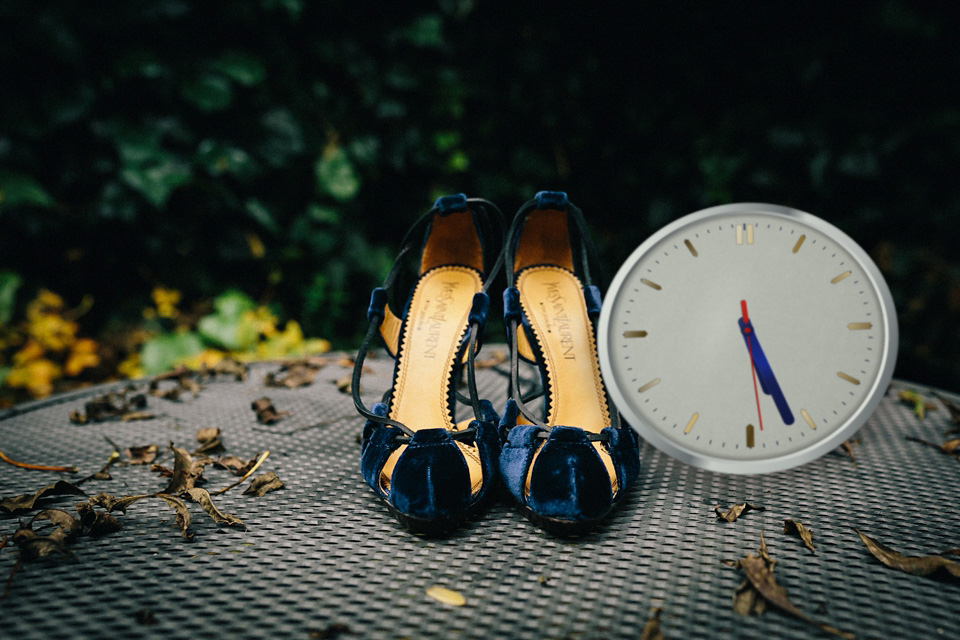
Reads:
h=5 m=26 s=29
